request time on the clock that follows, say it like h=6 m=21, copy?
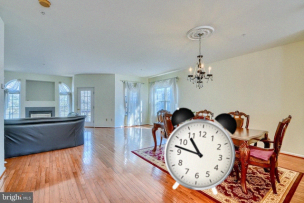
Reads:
h=10 m=47
